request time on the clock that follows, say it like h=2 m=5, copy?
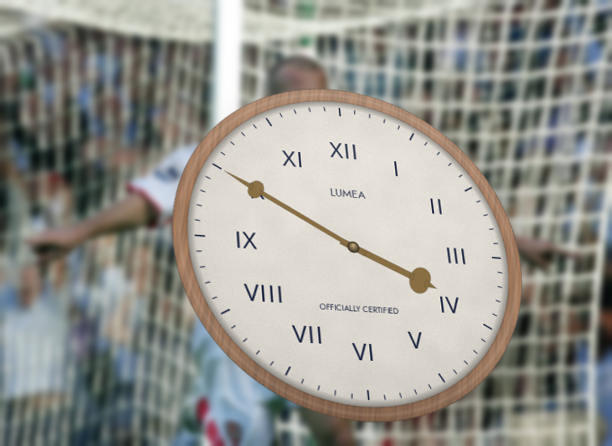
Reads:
h=3 m=50
